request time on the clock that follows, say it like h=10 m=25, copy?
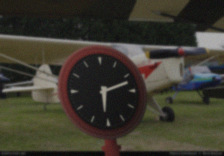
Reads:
h=6 m=12
